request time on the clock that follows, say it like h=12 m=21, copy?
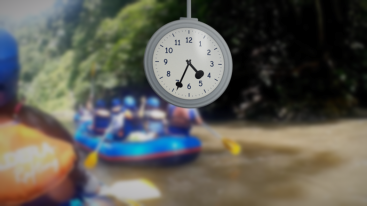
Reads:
h=4 m=34
